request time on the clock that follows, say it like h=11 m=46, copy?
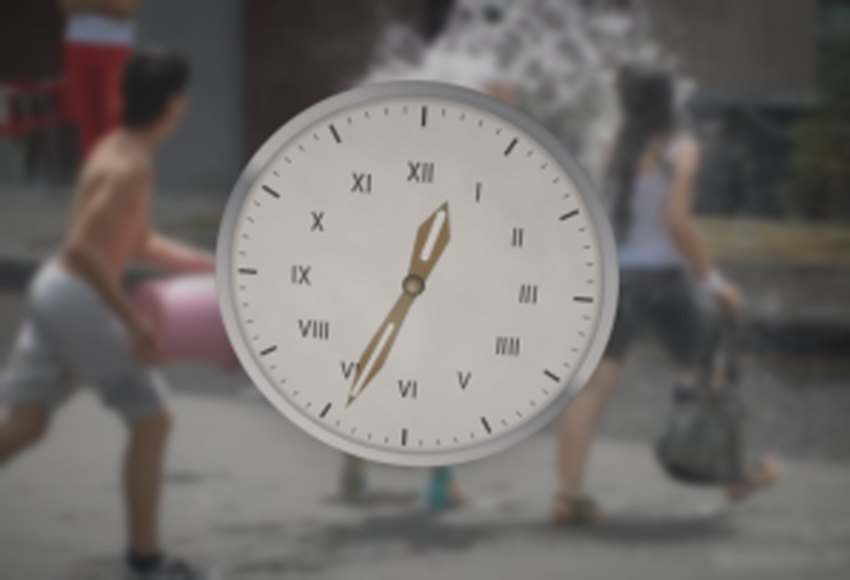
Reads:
h=12 m=34
